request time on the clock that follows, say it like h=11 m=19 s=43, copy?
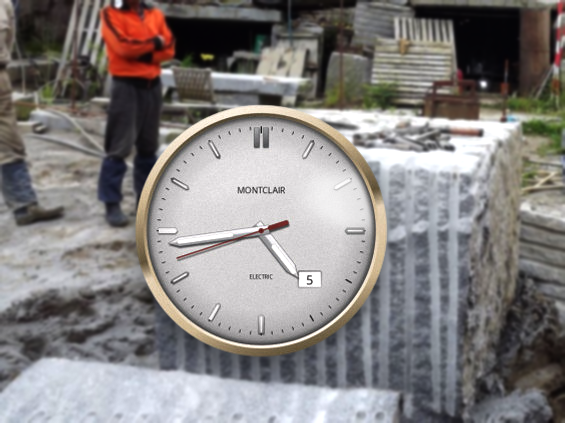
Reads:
h=4 m=43 s=42
